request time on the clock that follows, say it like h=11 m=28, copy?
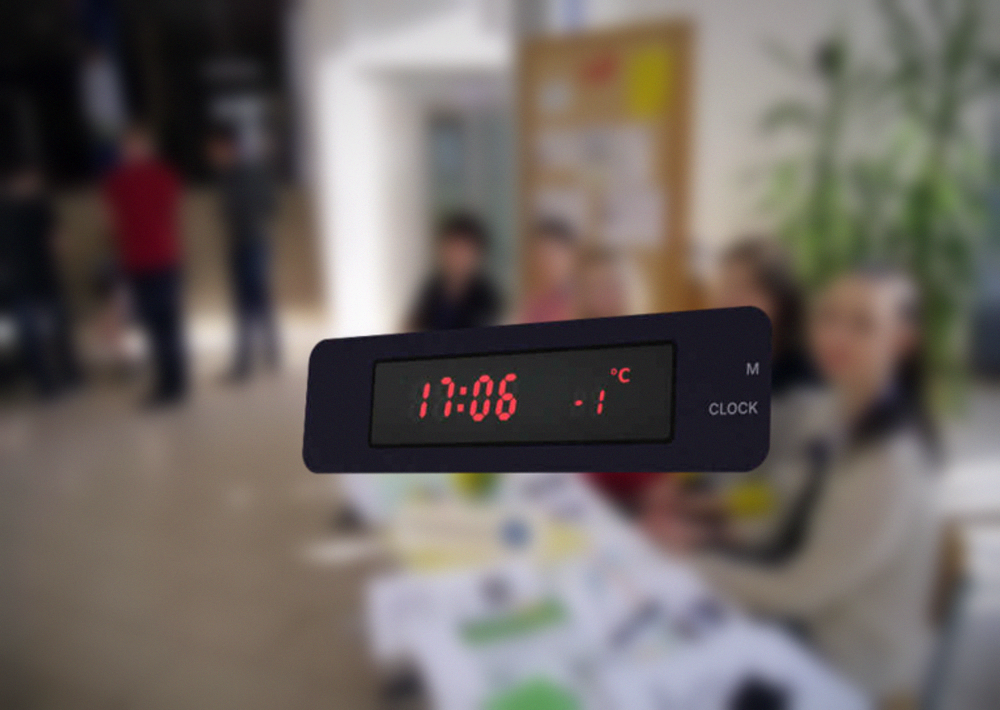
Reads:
h=17 m=6
